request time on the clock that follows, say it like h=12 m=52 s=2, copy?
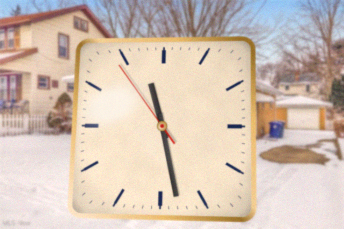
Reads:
h=11 m=27 s=54
